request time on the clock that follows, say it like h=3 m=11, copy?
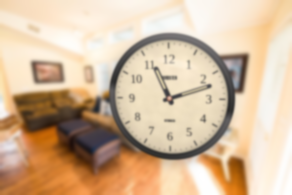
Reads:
h=11 m=12
